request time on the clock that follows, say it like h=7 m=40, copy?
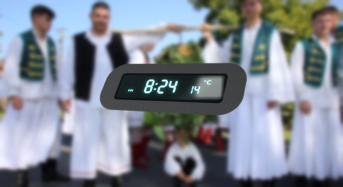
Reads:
h=8 m=24
